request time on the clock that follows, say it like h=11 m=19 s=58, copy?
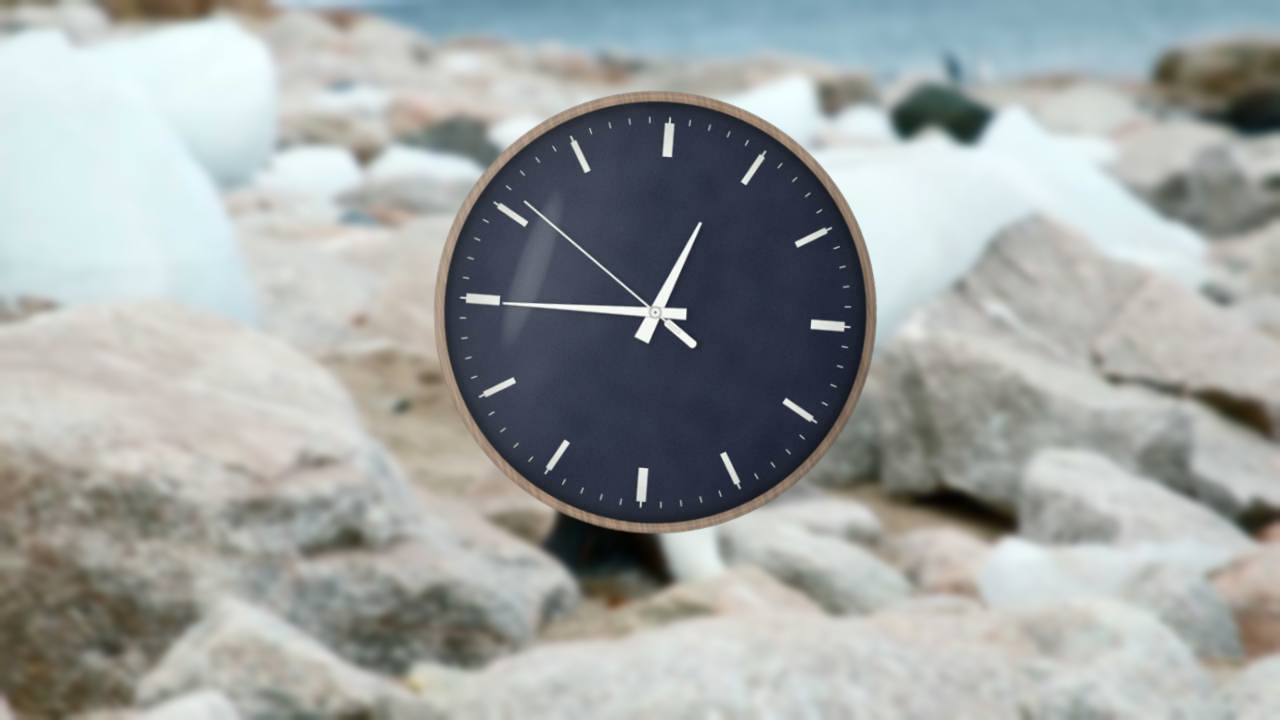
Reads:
h=12 m=44 s=51
